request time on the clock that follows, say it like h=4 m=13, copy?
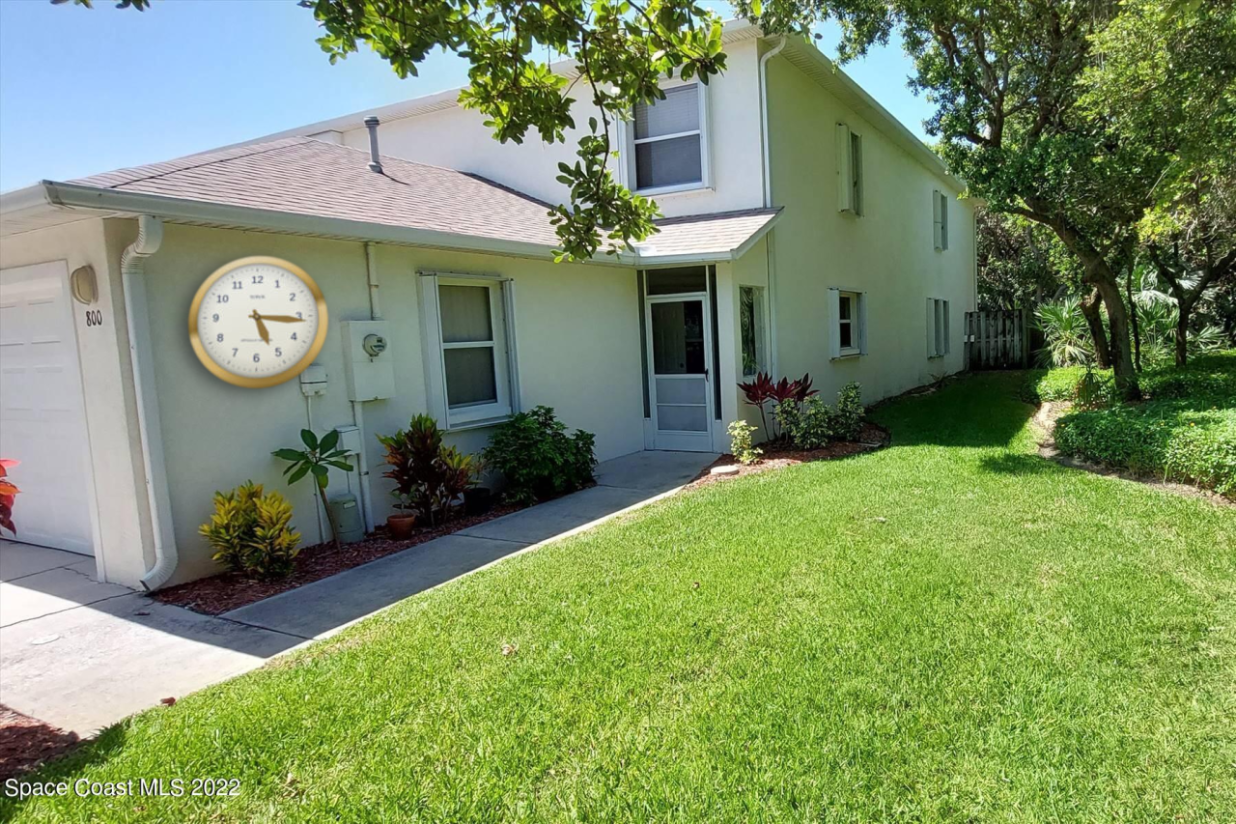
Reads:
h=5 m=16
